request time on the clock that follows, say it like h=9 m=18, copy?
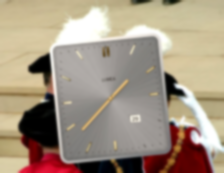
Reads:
h=1 m=38
